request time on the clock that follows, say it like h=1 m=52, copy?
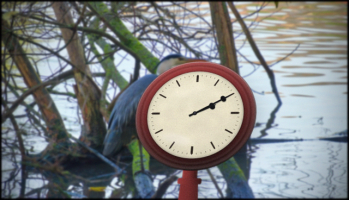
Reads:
h=2 m=10
